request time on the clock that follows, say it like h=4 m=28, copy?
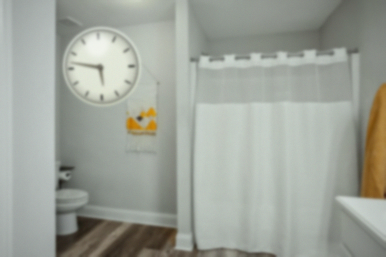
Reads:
h=5 m=47
